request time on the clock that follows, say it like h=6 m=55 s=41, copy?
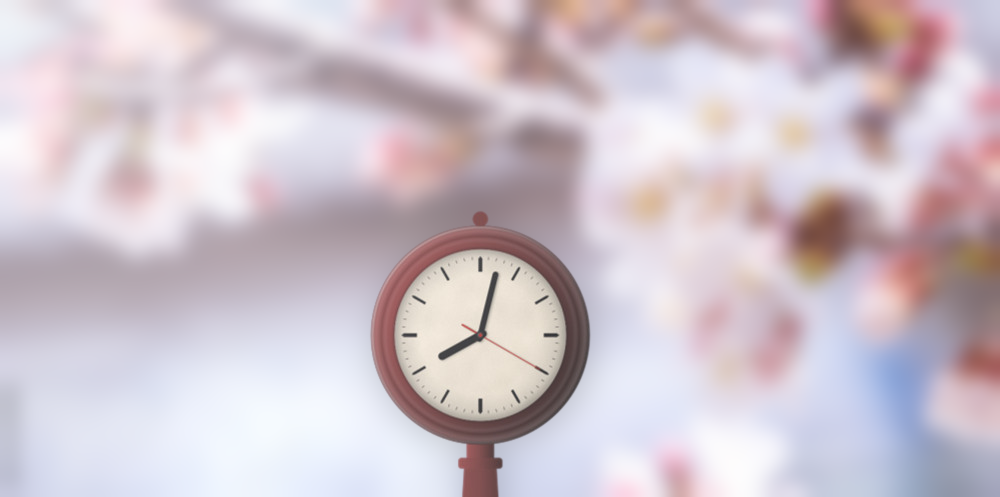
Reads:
h=8 m=2 s=20
